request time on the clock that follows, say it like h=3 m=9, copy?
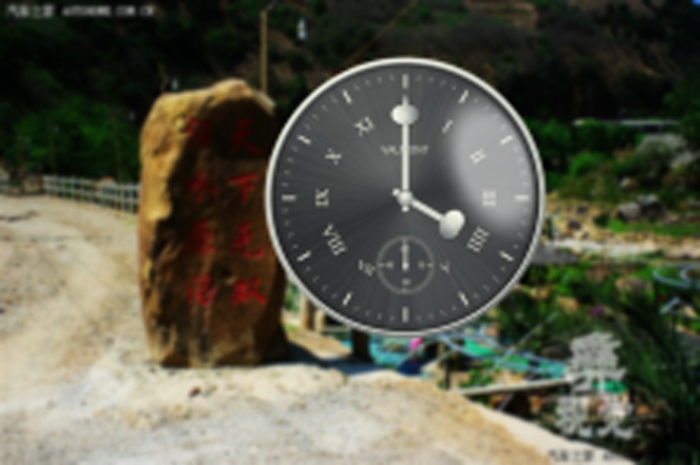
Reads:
h=4 m=0
